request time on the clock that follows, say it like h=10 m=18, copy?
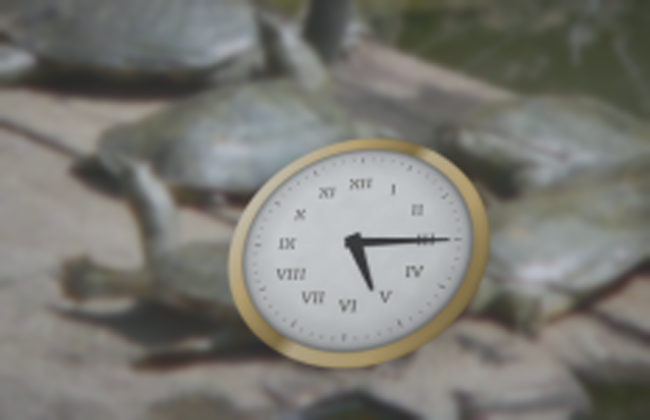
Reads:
h=5 m=15
